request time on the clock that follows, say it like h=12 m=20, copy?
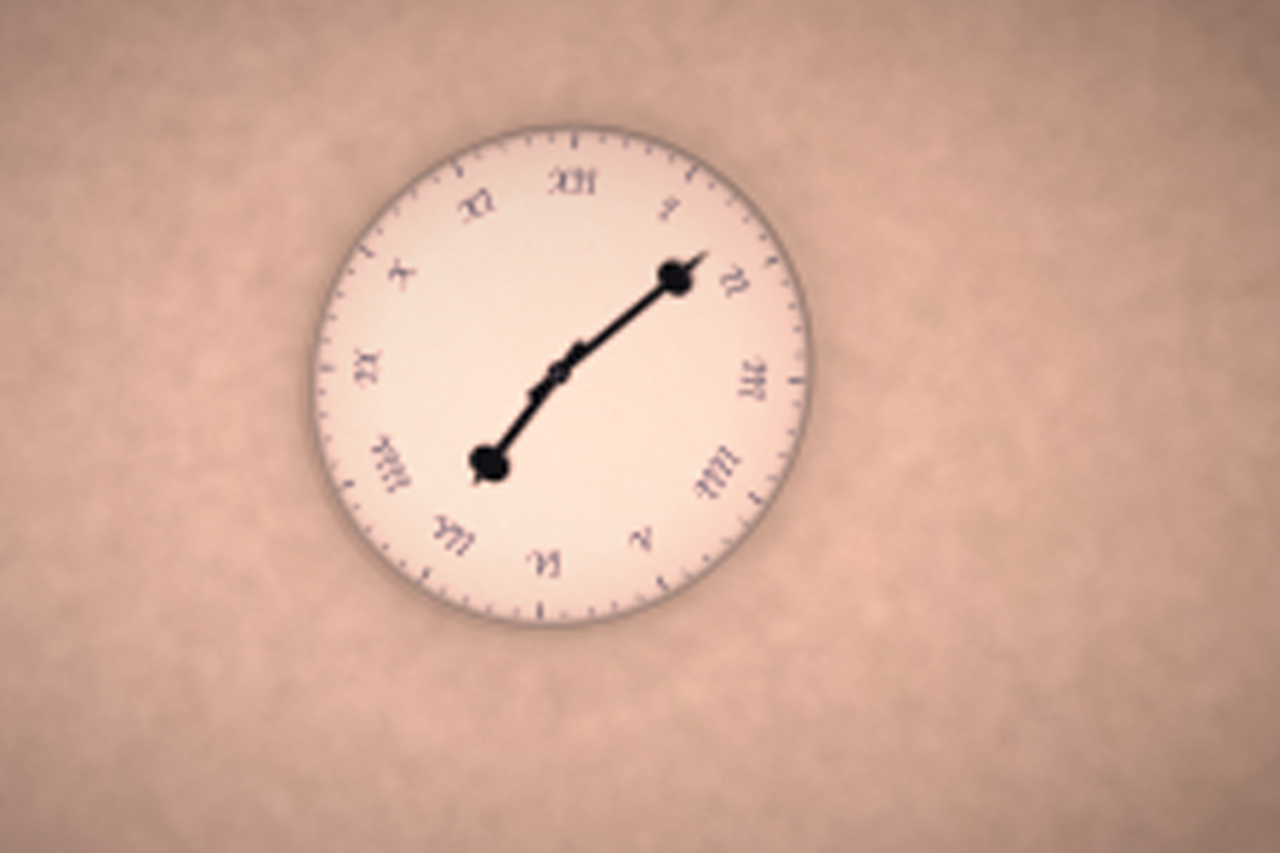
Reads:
h=7 m=8
